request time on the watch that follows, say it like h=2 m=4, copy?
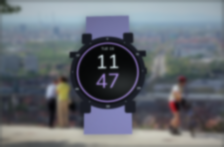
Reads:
h=11 m=47
